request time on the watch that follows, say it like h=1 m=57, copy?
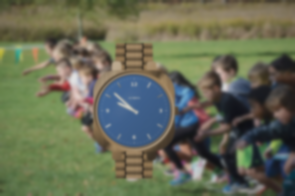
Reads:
h=9 m=52
